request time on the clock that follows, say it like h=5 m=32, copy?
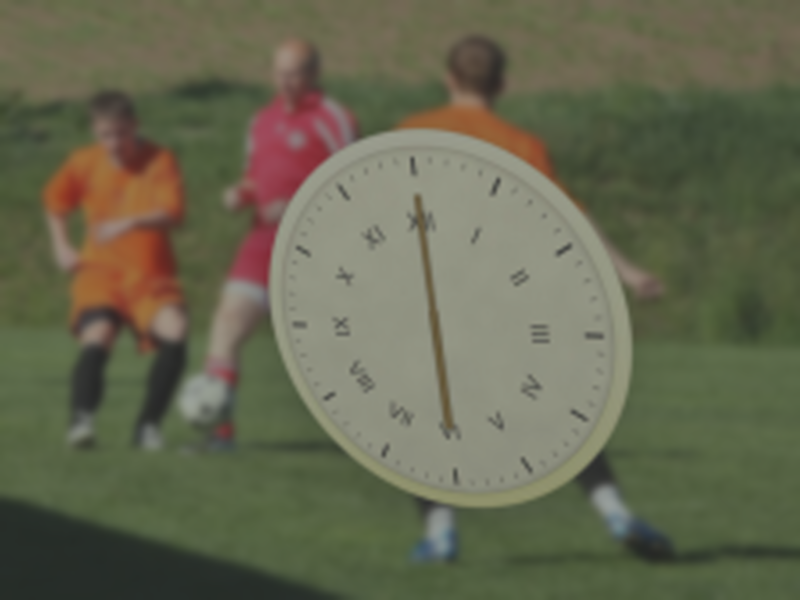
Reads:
h=6 m=0
